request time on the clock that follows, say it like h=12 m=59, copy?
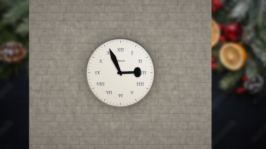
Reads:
h=2 m=56
